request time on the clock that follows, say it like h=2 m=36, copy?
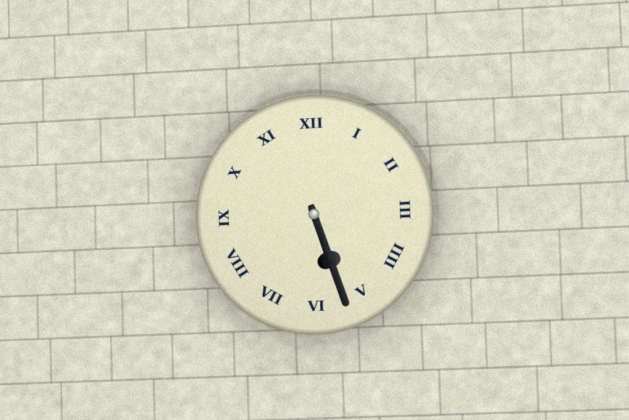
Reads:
h=5 m=27
